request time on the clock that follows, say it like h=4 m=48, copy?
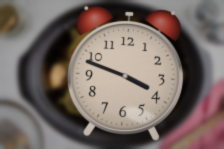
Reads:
h=3 m=48
